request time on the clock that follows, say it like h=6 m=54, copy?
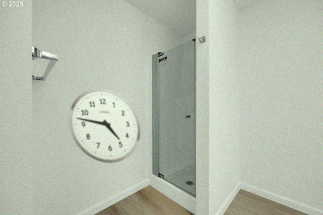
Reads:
h=4 m=47
